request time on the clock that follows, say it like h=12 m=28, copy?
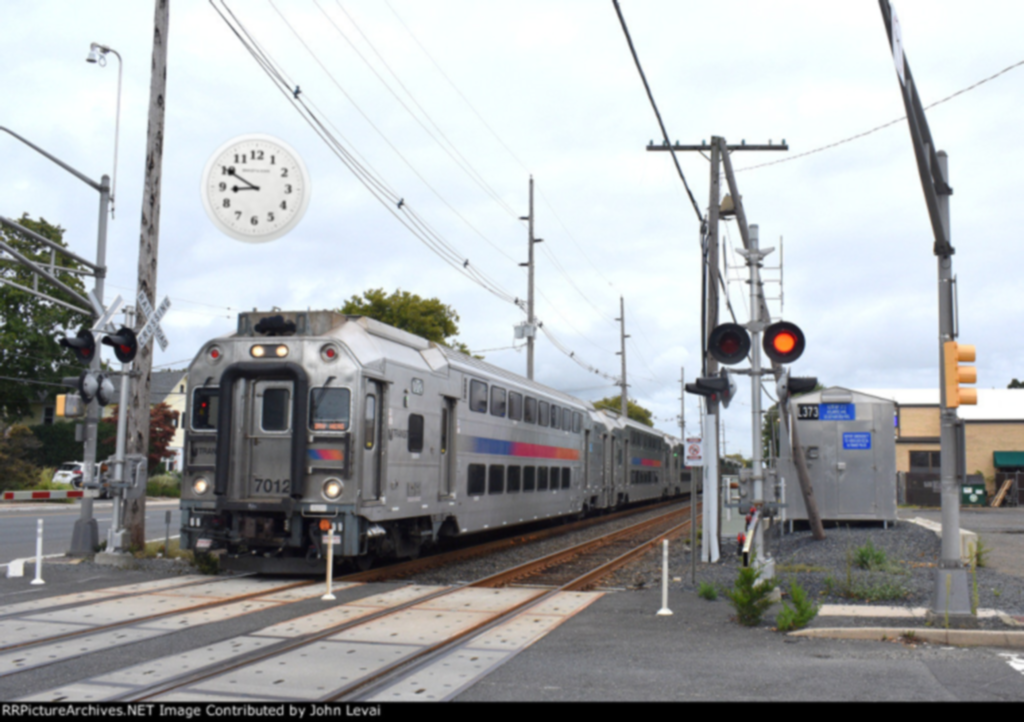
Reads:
h=8 m=50
